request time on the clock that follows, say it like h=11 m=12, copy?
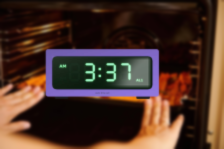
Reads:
h=3 m=37
